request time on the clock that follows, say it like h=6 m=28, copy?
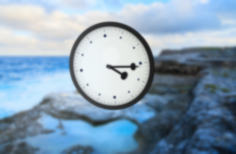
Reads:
h=4 m=16
